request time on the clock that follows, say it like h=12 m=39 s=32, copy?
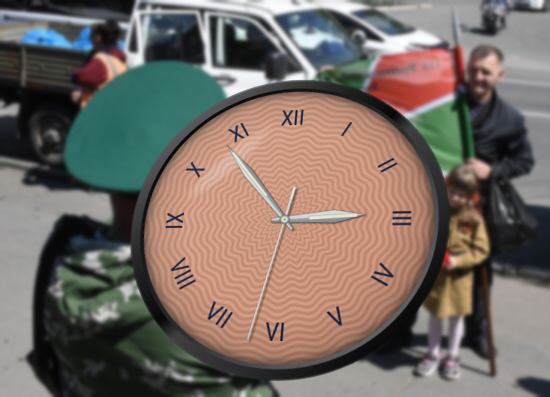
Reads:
h=2 m=53 s=32
